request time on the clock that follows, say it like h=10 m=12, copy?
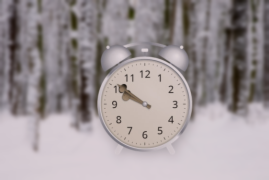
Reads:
h=9 m=51
